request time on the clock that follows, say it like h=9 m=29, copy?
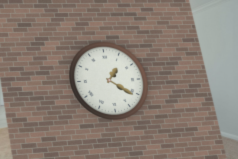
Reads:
h=1 m=21
